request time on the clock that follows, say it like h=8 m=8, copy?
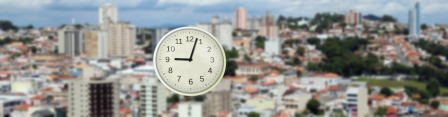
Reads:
h=9 m=3
